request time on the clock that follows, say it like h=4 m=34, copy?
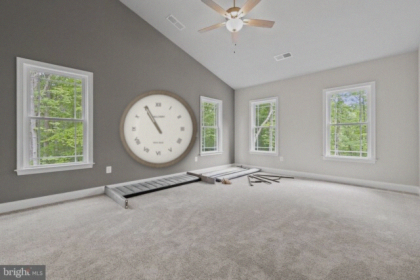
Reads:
h=10 m=55
